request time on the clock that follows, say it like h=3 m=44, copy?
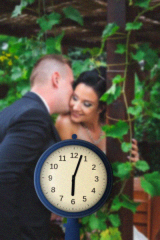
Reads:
h=6 m=3
